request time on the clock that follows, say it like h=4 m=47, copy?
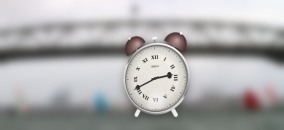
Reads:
h=2 m=41
